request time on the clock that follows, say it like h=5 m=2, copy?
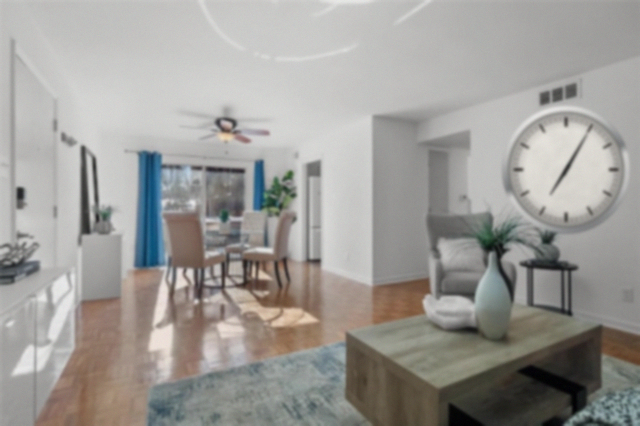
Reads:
h=7 m=5
